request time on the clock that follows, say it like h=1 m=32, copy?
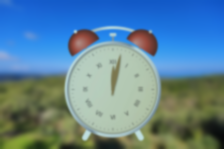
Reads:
h=12 m=2
